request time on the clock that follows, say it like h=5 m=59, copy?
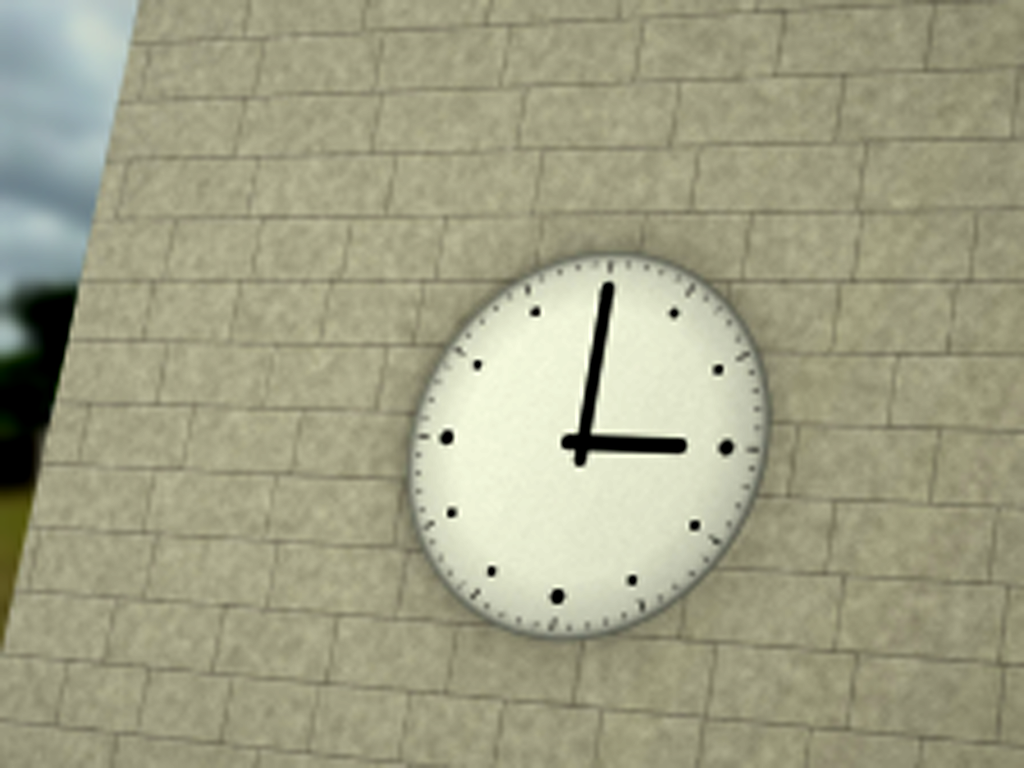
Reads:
h=3 m=0
